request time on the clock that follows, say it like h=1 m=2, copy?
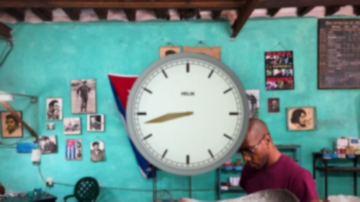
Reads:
h=8 m=43
